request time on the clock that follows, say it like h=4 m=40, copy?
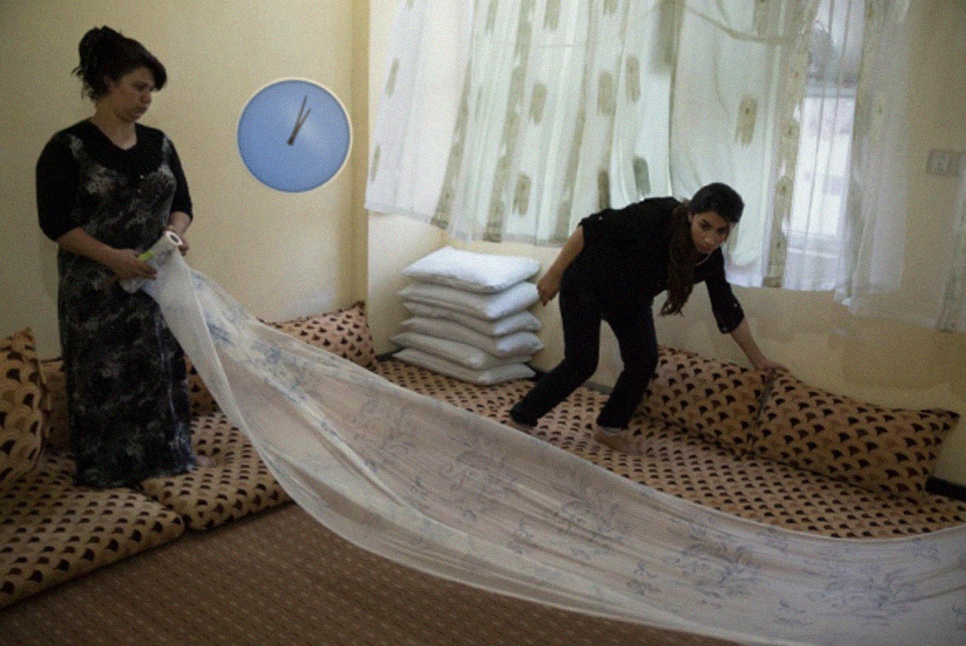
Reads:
h=1 m=3
